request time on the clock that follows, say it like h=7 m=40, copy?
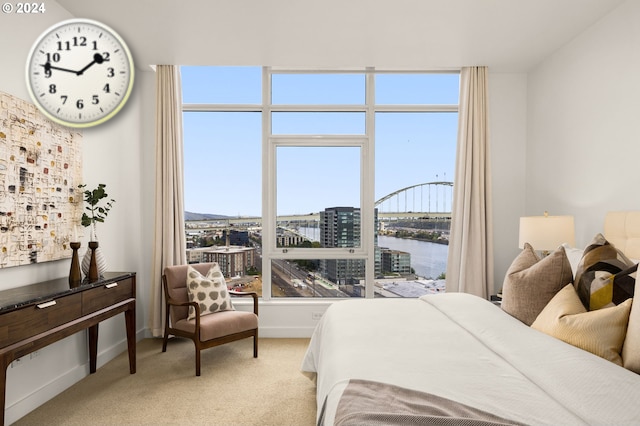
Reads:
h=1 m=47
